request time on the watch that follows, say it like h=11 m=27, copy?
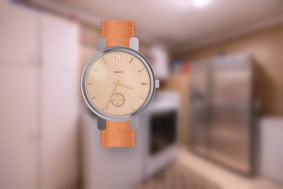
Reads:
h=3 m=34
